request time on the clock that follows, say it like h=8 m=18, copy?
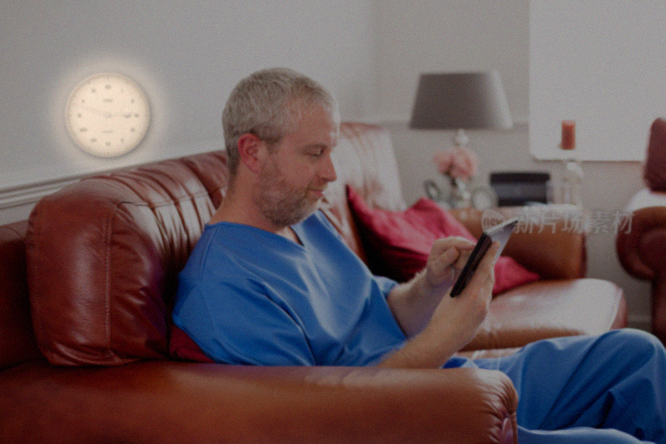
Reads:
h=2 m=48
